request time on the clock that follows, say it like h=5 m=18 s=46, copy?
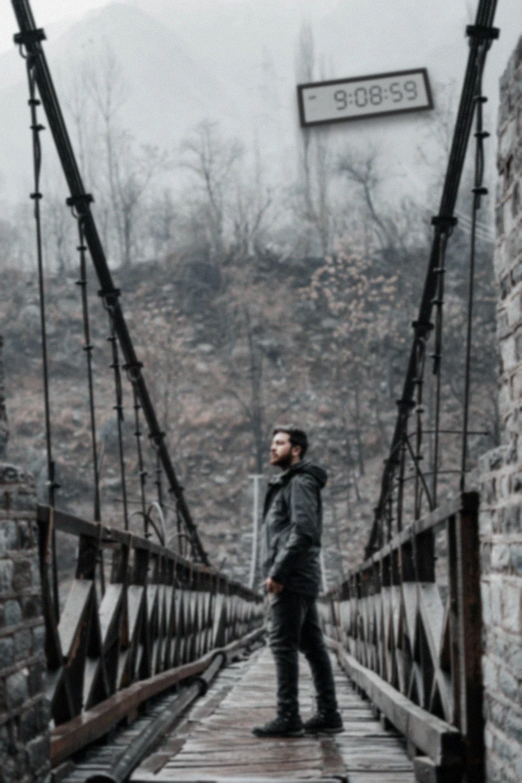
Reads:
h=9 m=8 s=59
